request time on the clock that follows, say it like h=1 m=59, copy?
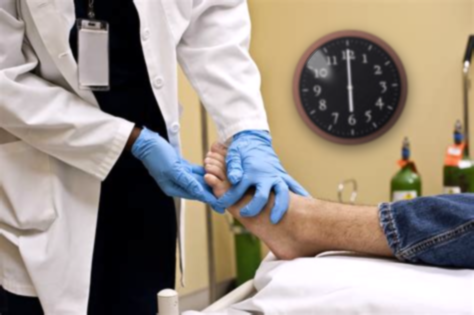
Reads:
h=6 m=0
